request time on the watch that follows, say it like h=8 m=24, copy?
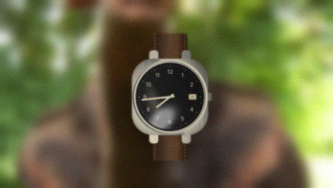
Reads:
h=7 m=44
